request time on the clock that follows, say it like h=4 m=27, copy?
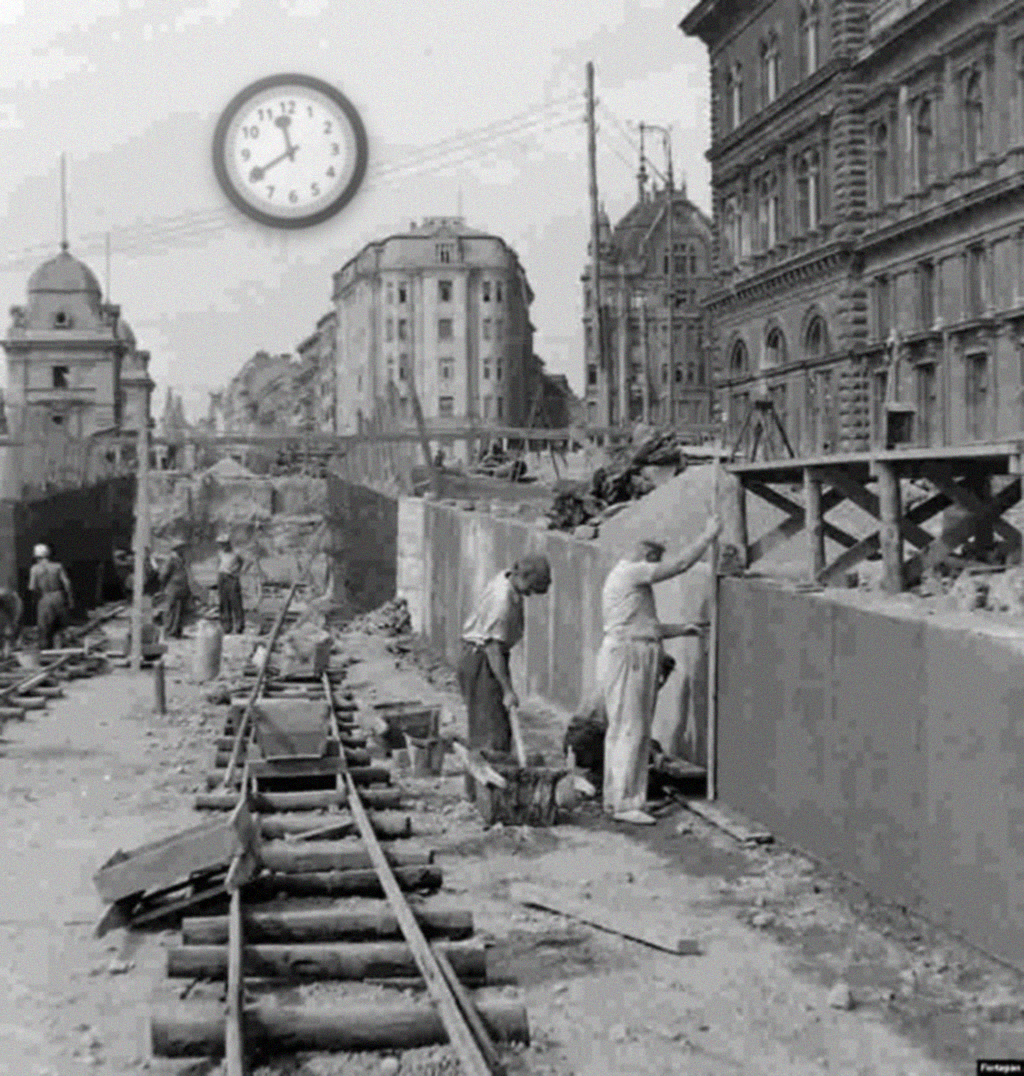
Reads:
h=11 m=40
